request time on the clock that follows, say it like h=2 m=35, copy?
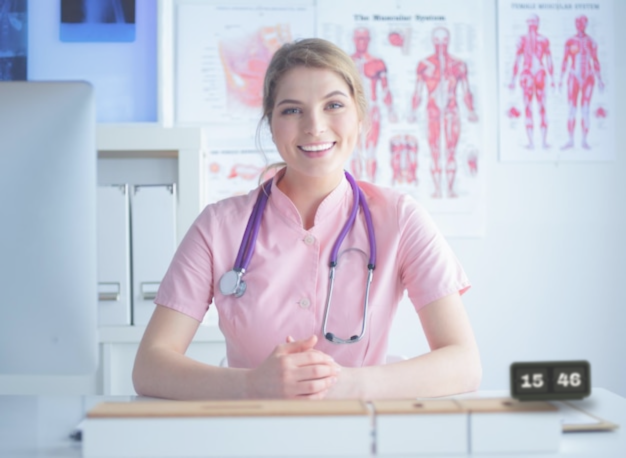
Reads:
h=15 m=46
